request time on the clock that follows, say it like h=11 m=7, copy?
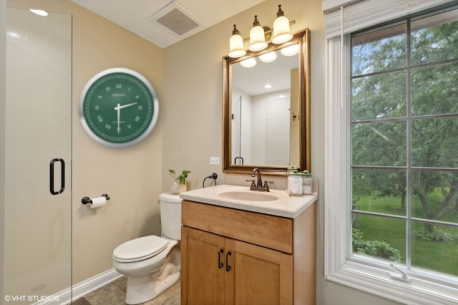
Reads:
h=2 m=30
